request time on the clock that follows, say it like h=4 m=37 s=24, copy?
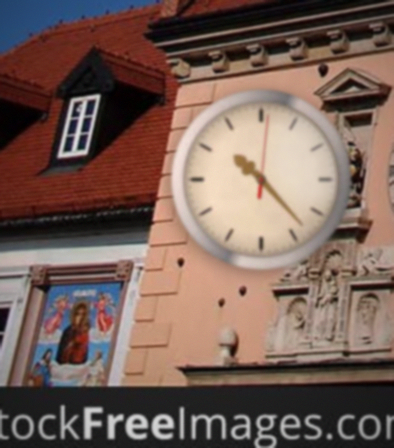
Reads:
h=10 m=23 s=1
